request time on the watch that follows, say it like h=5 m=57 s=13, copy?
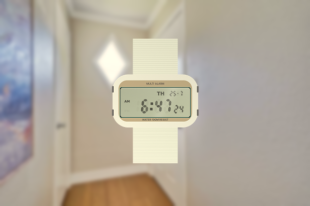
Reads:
h=6 m=47 s=24
